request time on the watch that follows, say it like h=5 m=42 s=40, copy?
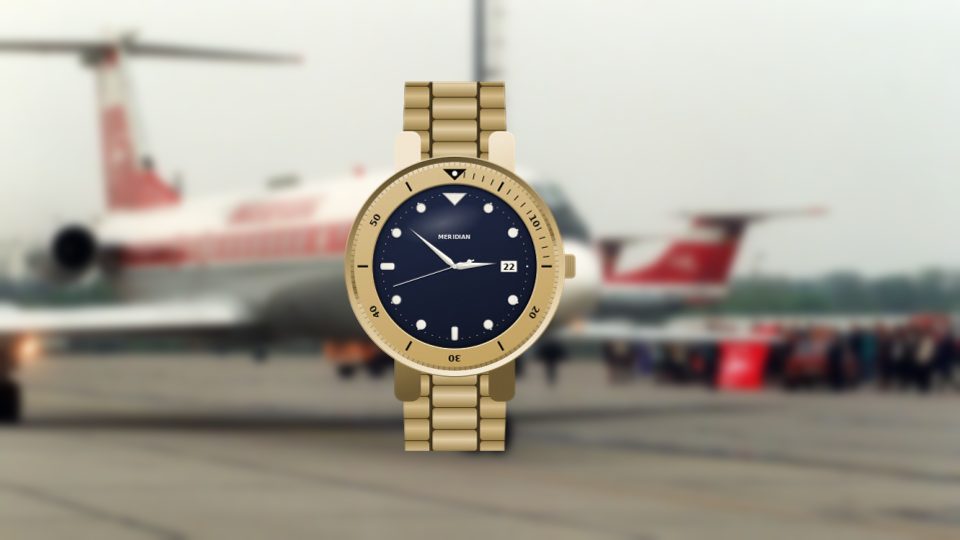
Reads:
h=2 m=51 s=42
